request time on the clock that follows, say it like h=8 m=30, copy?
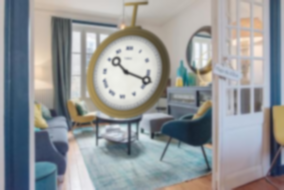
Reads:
h=10 m=18
